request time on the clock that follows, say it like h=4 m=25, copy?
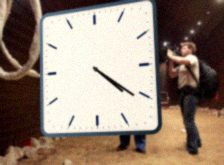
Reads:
h=4 m=21
